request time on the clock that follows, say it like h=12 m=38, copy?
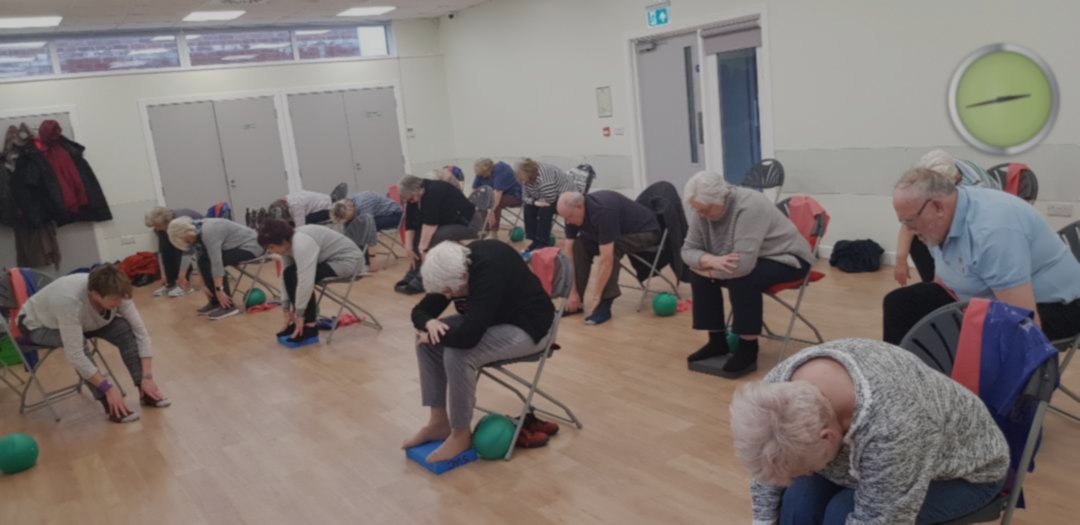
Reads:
h=2 m=43
